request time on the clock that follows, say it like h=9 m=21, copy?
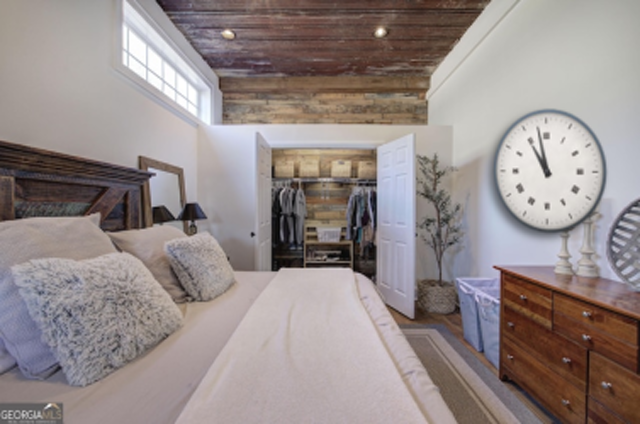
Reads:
h=10 m=58
